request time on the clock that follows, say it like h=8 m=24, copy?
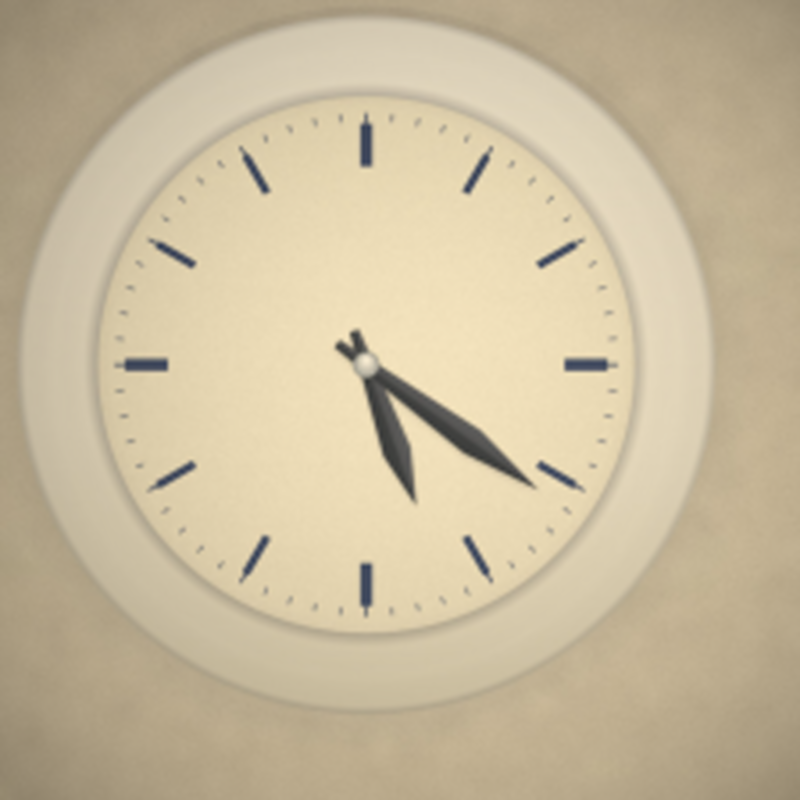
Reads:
h=5 m=21
